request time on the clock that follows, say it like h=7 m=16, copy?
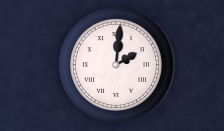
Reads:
h=2 m=1
